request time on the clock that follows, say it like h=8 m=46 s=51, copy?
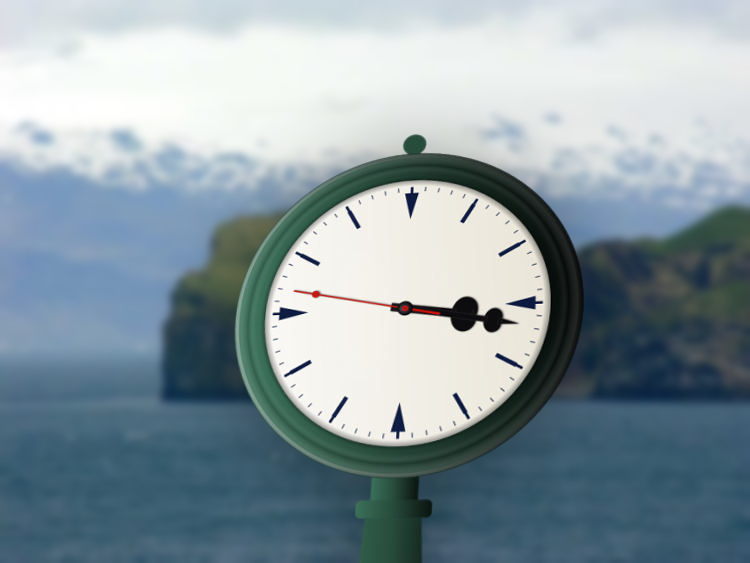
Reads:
h=3 m=16 s=47
